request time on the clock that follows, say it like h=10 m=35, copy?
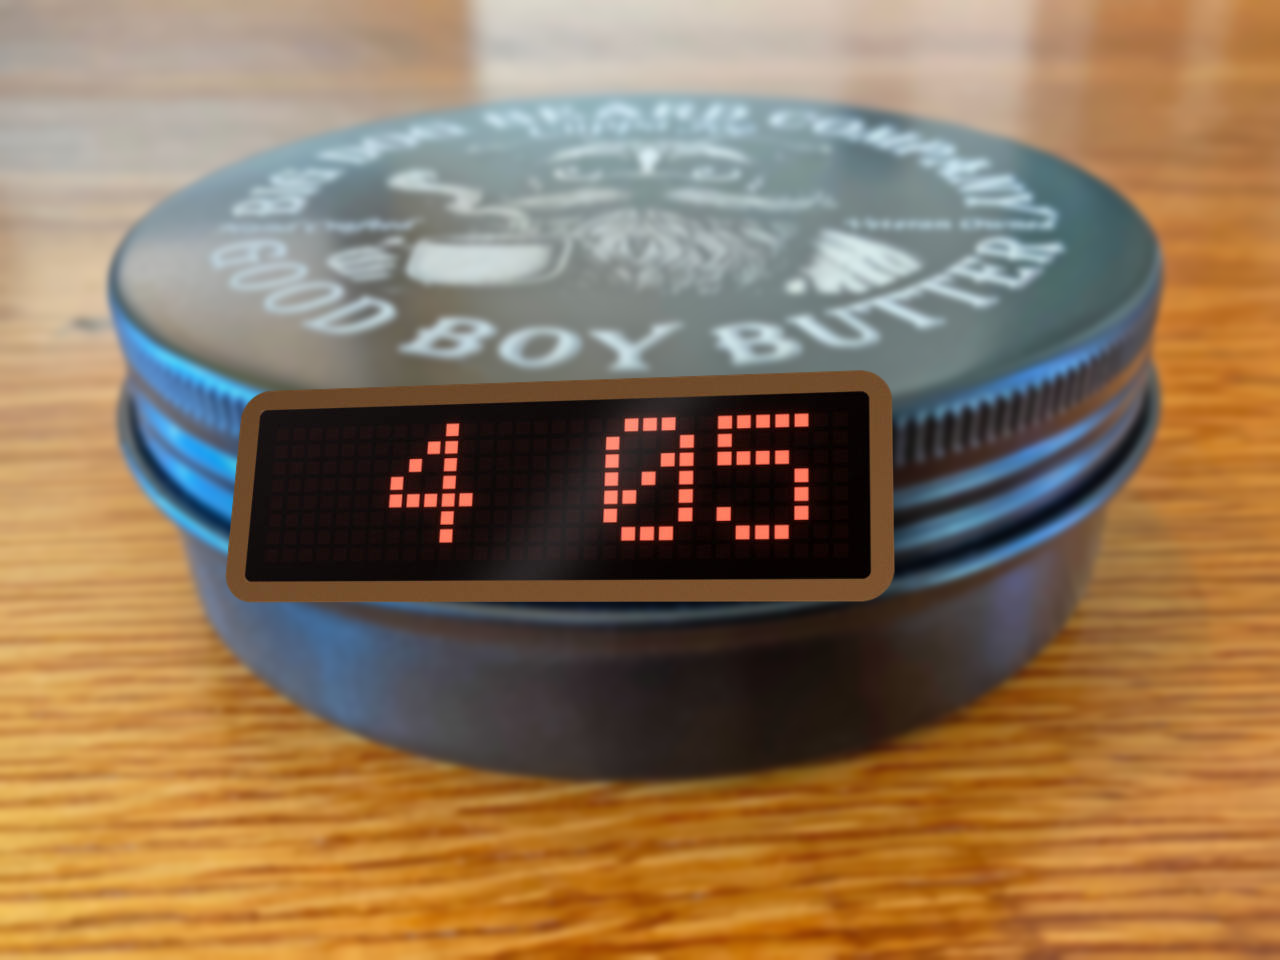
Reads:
h=4 m=5
